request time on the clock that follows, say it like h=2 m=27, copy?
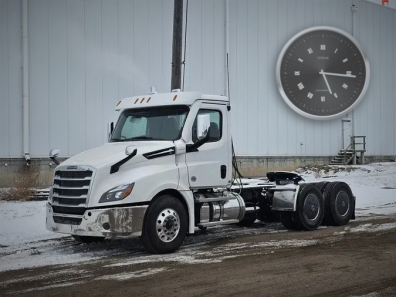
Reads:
h=5 m=16
